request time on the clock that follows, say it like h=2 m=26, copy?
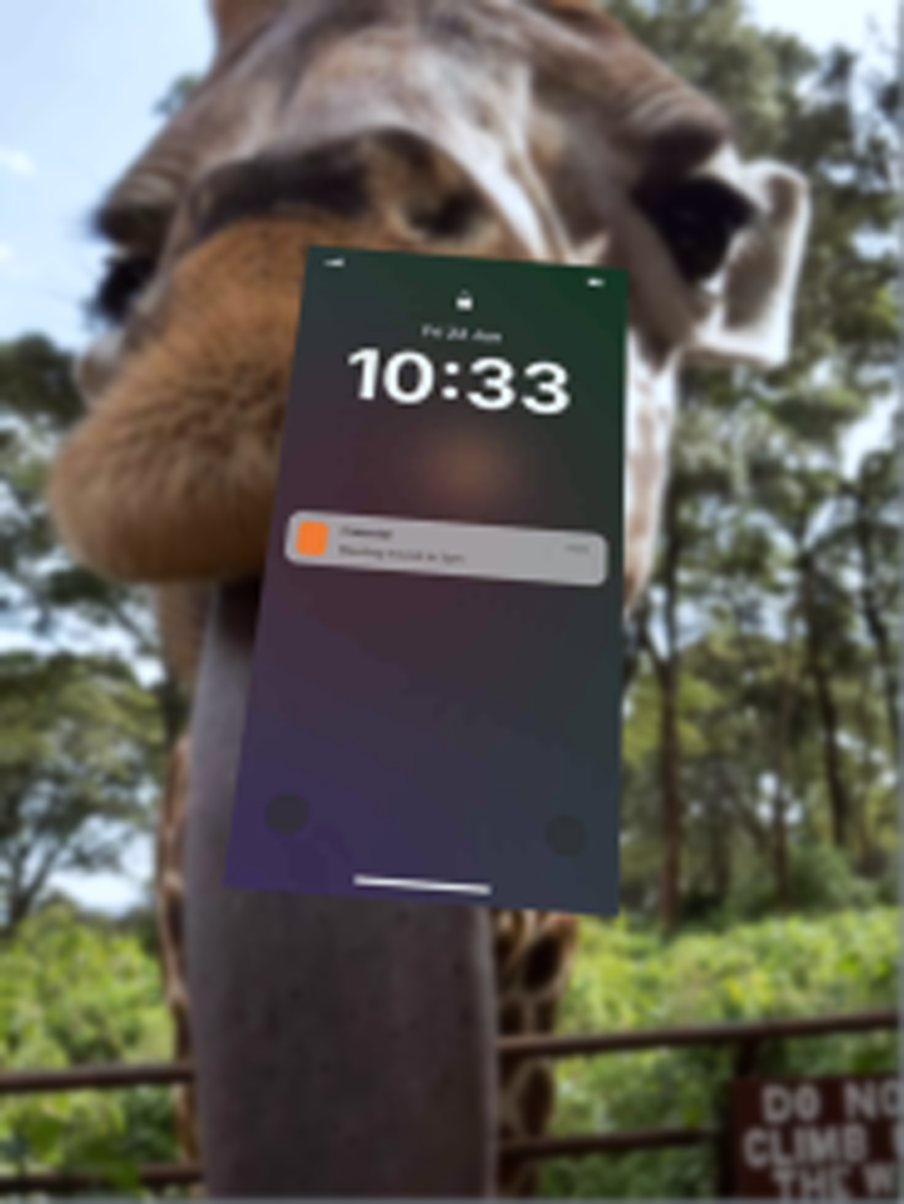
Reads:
h=10 m=33
